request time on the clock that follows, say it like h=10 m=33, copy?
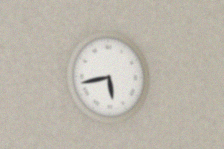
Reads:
h=5 m=43
